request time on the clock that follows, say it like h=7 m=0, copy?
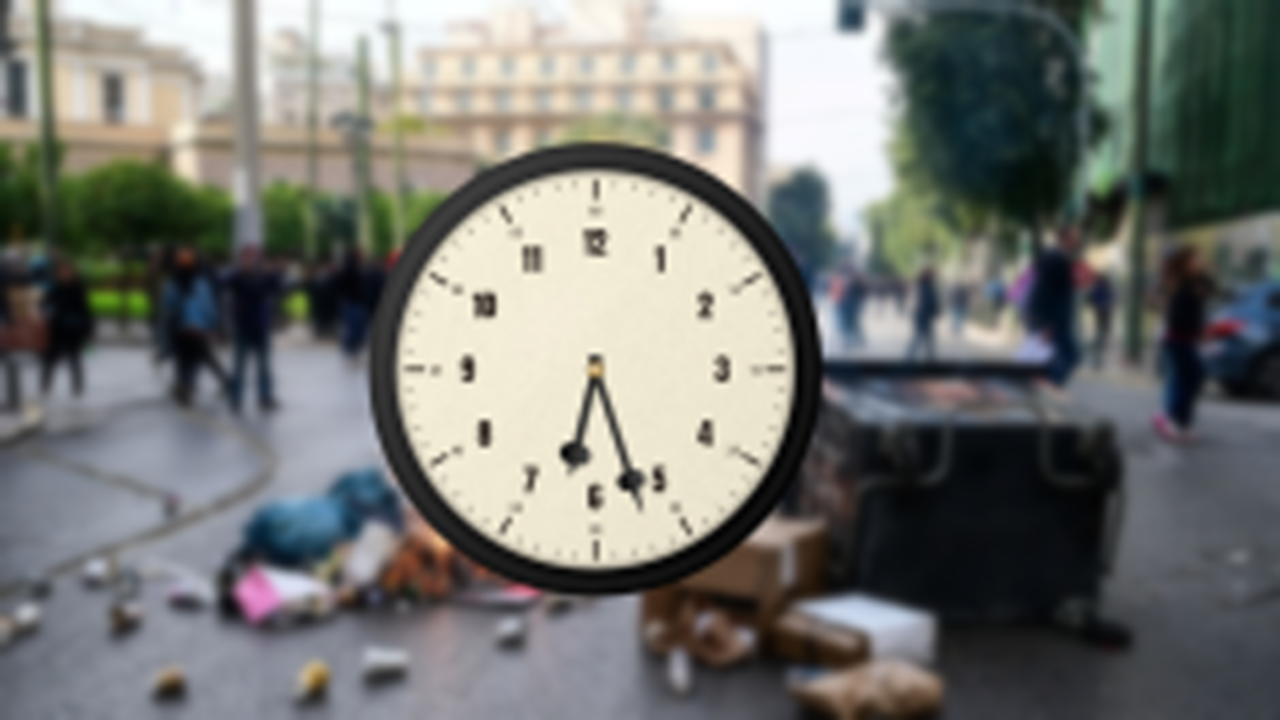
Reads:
h=6 m=27
